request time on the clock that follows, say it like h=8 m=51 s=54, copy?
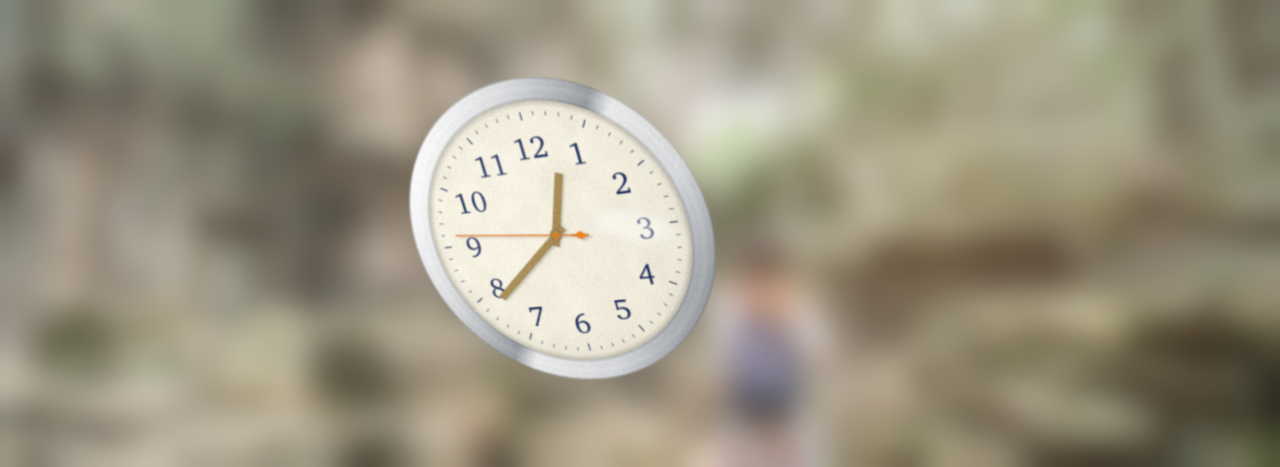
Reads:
h=12 m=38 s=46
